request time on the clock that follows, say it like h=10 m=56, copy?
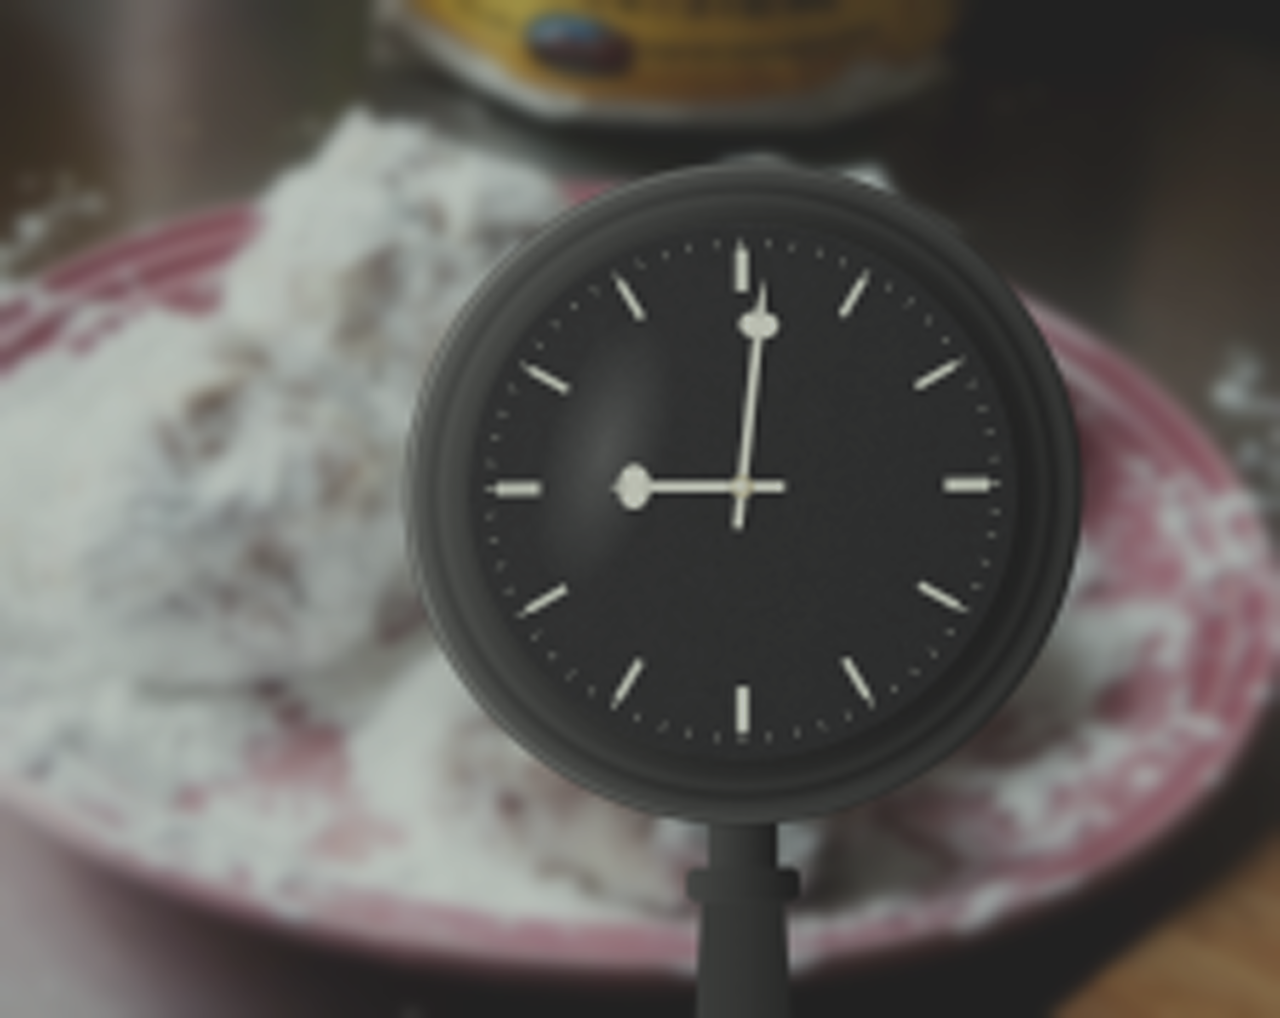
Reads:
h=9 m=1
